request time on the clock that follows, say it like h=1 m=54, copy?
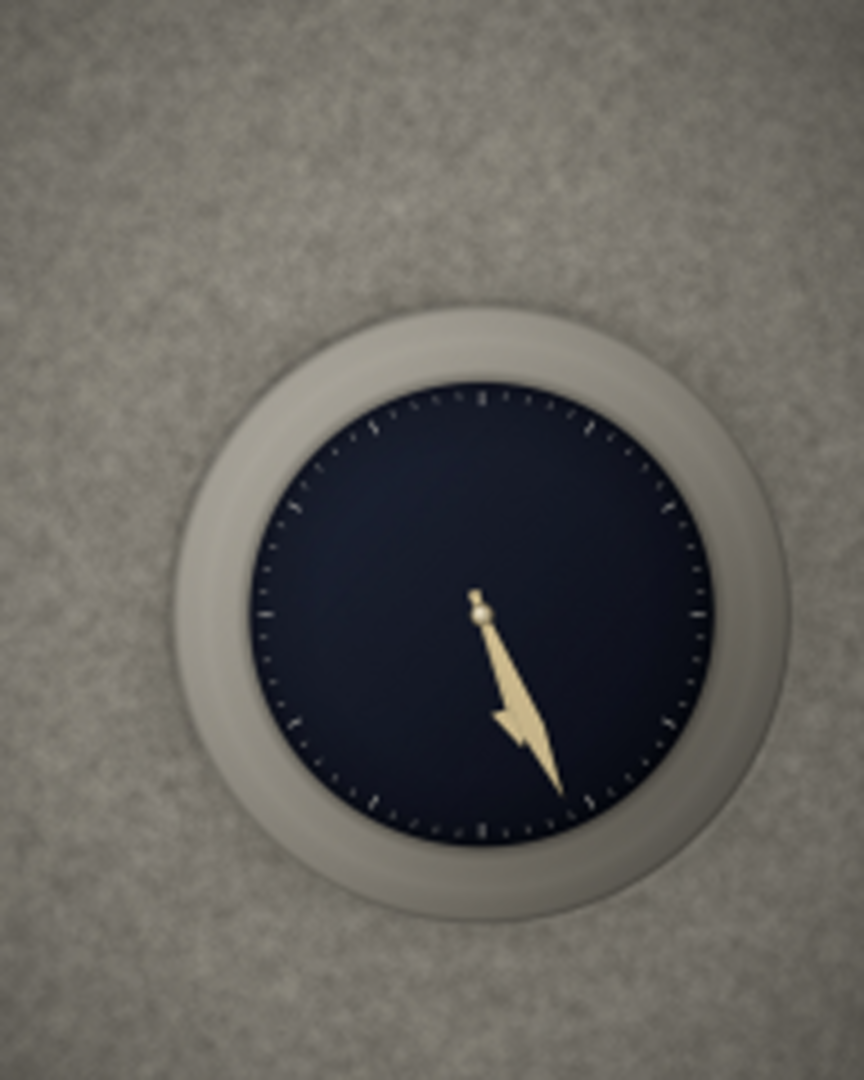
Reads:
h=5 m=26
